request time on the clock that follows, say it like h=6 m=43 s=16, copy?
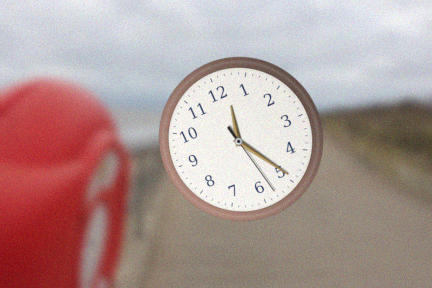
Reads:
h=12 m=24 s=28
